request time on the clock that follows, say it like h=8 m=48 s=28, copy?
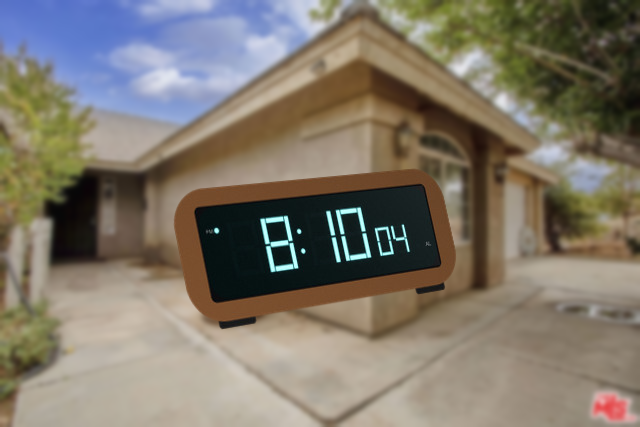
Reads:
h=8 m=10 s=4
